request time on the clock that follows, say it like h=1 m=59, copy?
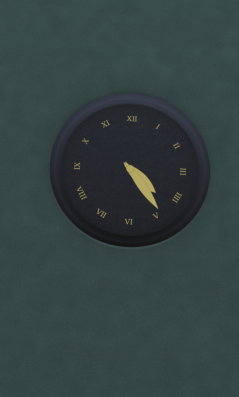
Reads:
h=4 m=24
